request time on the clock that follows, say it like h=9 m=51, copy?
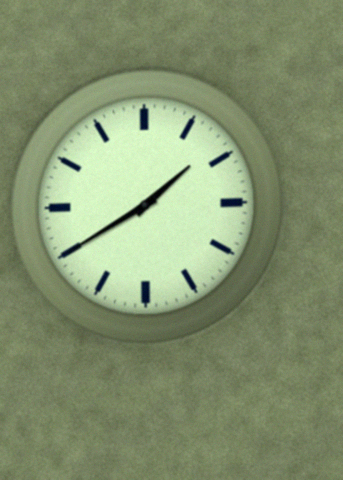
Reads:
h=1 m=40
